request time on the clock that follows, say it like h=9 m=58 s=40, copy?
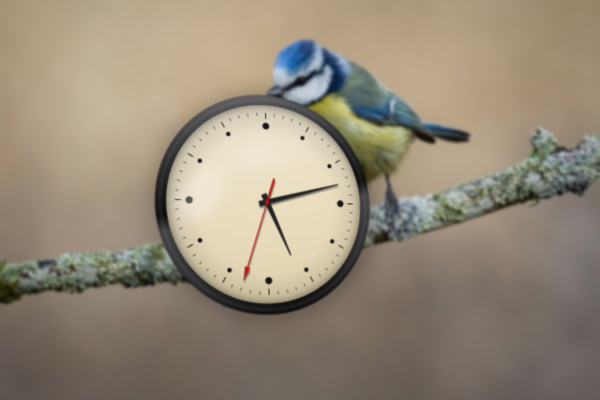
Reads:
h=5 m=12 s=33
